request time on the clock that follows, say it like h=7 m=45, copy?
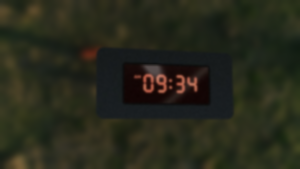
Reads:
h=9 m=34
